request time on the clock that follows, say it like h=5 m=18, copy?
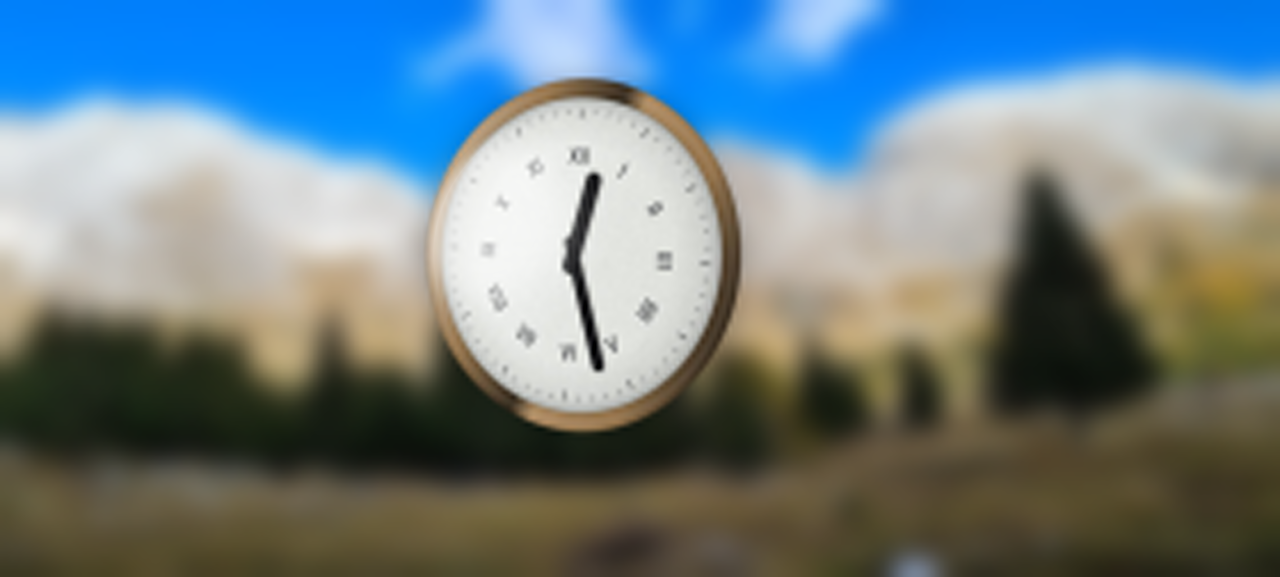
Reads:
h=12 m=27
